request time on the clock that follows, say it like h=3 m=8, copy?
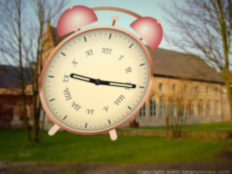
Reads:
h=9 m=15
